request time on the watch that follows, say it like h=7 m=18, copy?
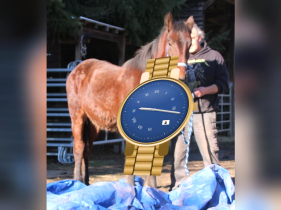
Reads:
h=9 m=17
